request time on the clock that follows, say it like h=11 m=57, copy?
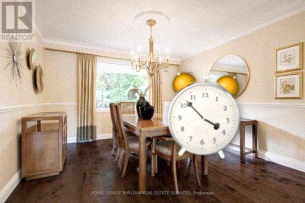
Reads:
h=3 m=52
